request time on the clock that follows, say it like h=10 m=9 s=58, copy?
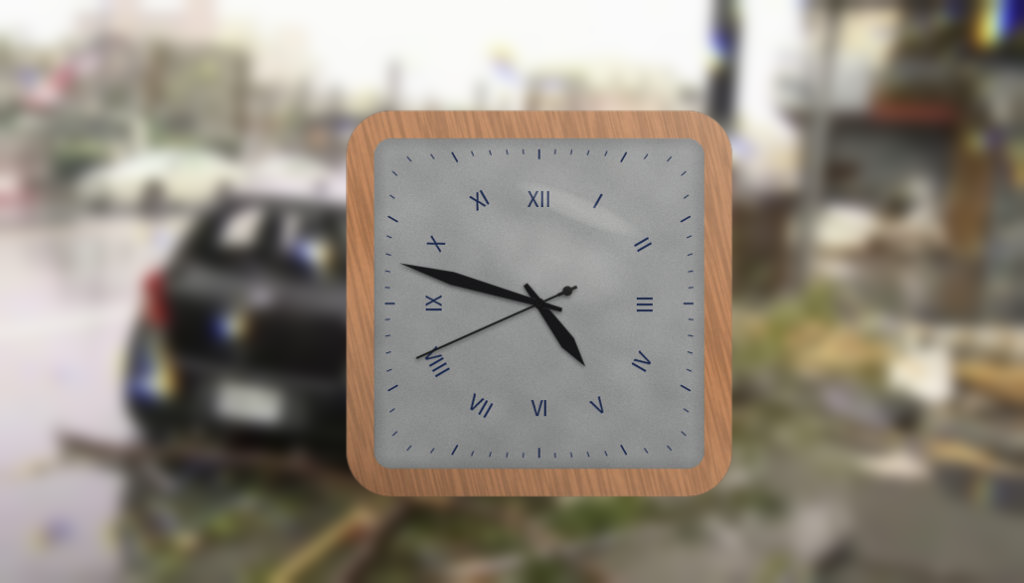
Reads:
h=4 m=47 s=41
